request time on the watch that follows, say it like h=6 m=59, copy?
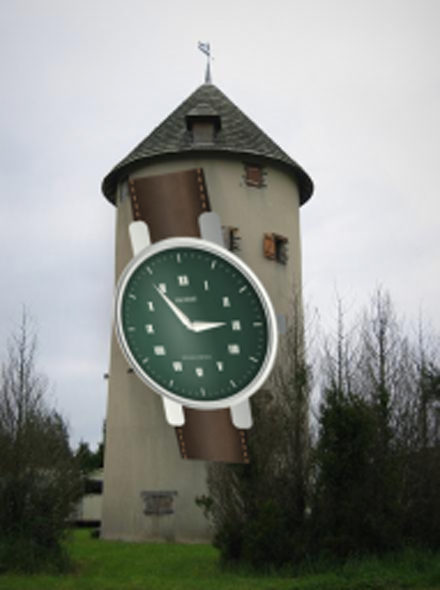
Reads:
h=2 m=54
